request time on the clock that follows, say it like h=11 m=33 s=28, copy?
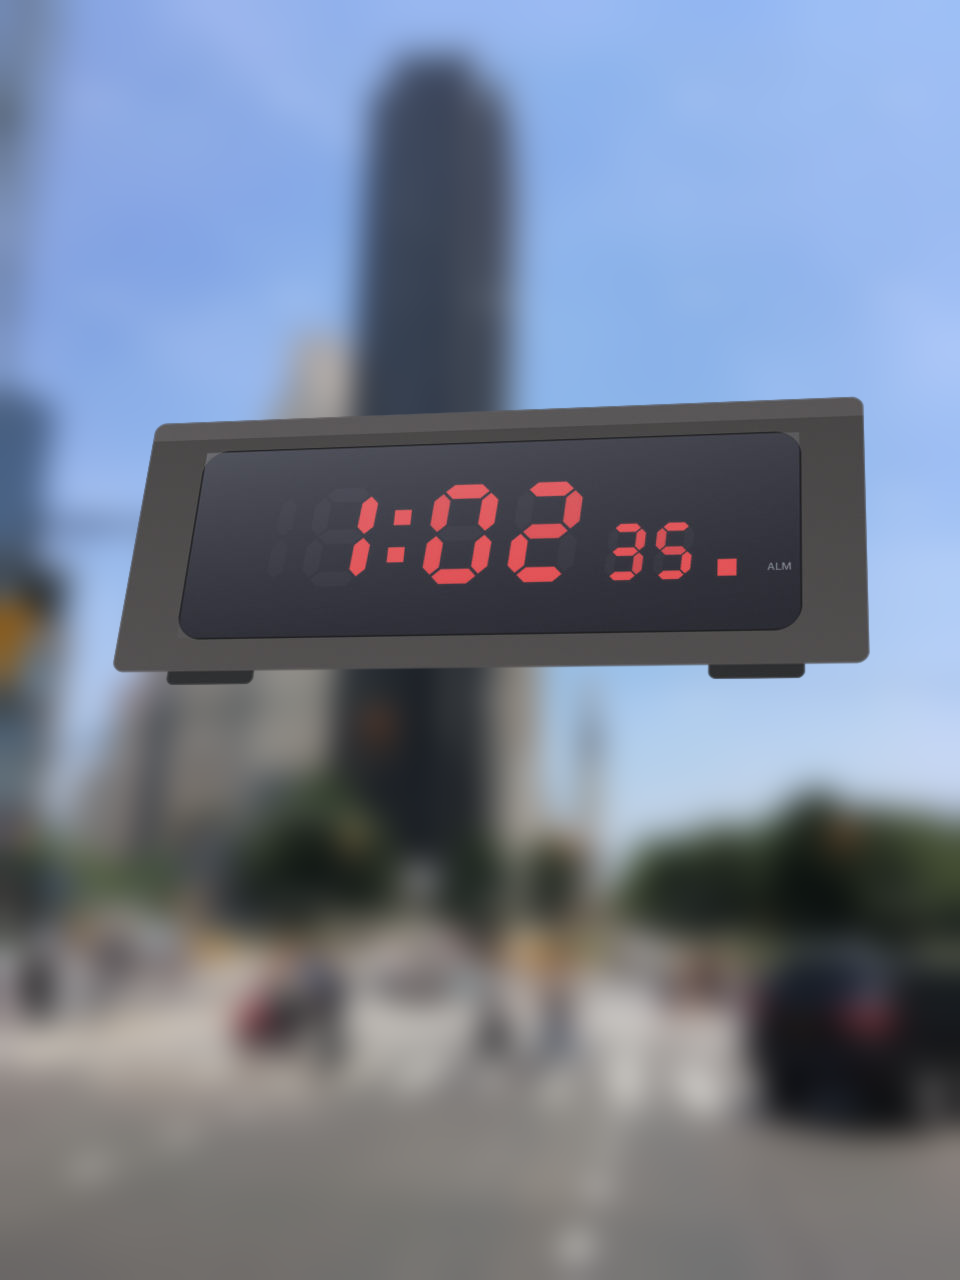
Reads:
h=1 m=2 s=35
